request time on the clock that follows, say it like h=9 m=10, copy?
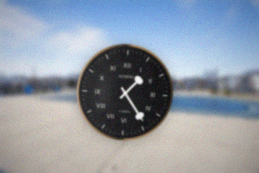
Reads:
h=1 m=24
